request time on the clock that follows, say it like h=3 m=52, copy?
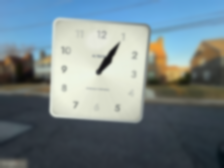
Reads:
h=1 m=5
